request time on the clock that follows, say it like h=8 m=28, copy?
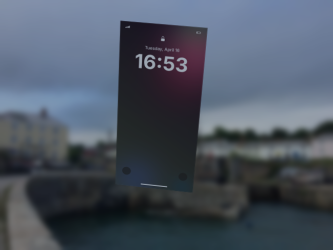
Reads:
h=16 m=53
